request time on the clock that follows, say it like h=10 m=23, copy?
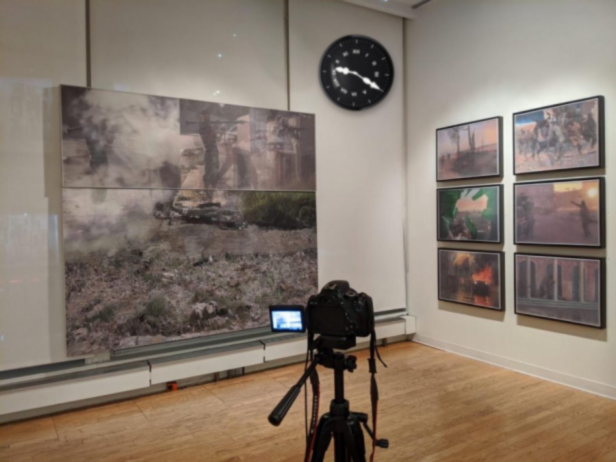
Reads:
h=9 m=20
